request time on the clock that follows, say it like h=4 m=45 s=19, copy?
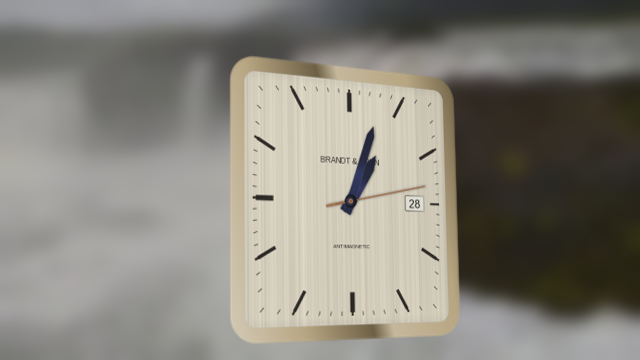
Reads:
h=1 m=3 s=13
